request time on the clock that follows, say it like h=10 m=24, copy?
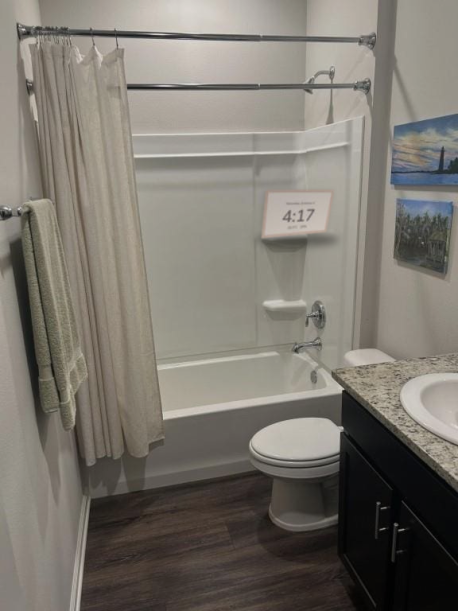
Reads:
h=4 m=17
